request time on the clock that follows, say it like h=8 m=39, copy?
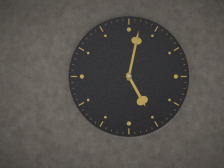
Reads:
h=5 m=2
